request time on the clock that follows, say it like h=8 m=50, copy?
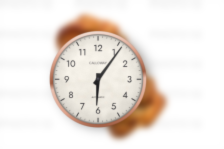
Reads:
h=6 m=6
